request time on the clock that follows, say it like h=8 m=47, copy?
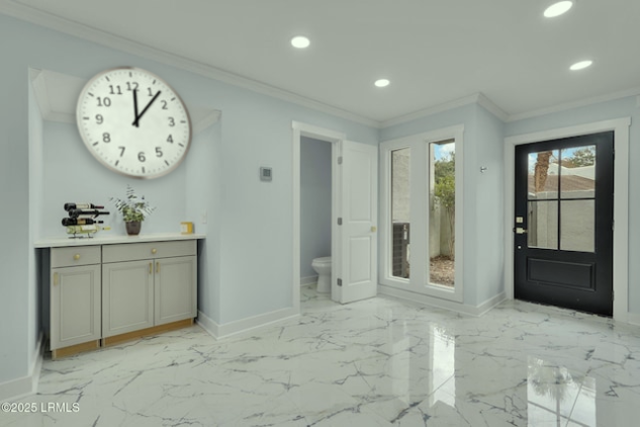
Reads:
h=12 m=7
